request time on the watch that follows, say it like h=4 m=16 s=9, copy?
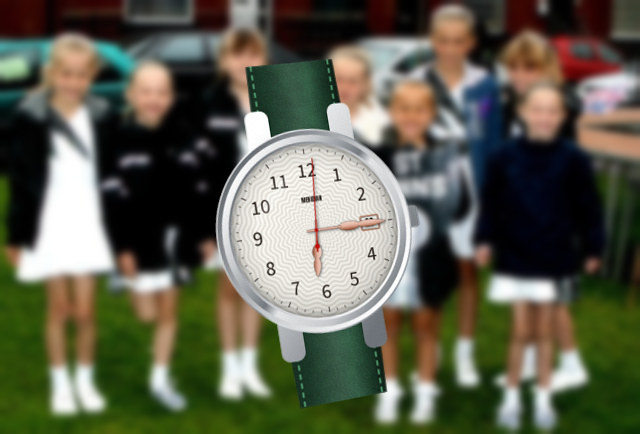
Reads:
h=6 m=15 s=1
